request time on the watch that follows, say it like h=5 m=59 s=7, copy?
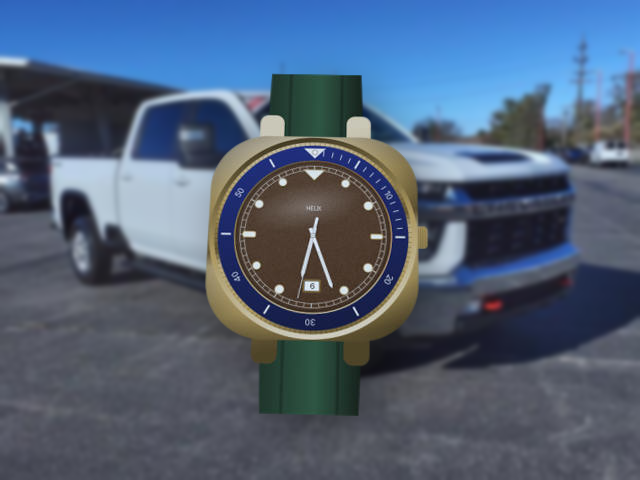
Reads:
h=6 m=26 s=32
